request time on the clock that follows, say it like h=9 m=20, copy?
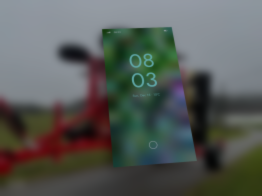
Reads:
h=8 m=3
